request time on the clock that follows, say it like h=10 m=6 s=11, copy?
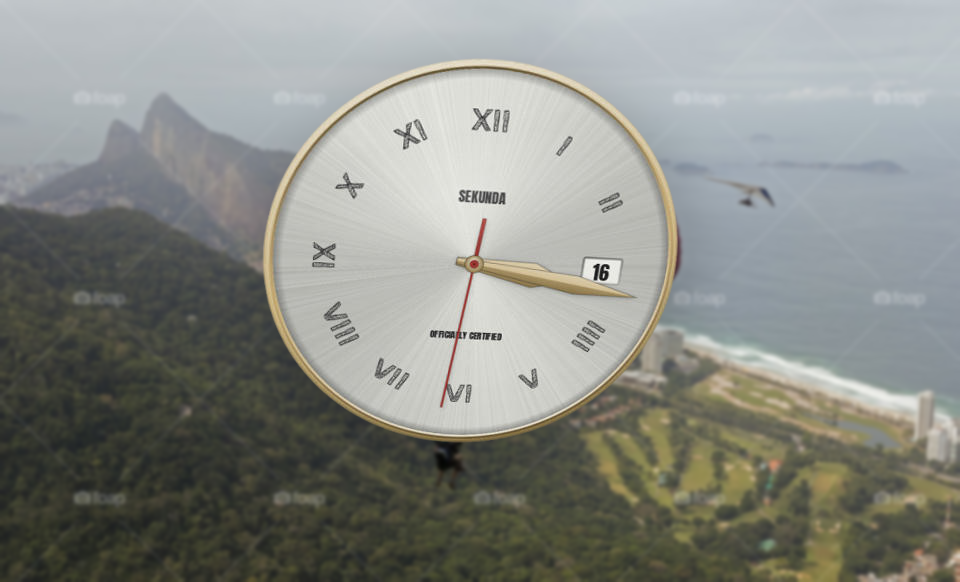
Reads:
h=3 m=16 s=31
